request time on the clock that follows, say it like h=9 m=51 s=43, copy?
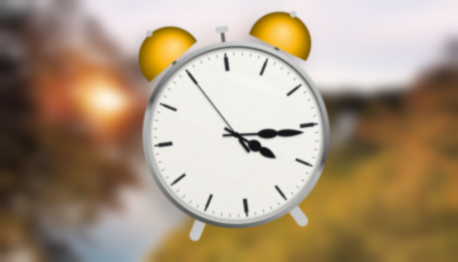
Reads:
h=4 m=15 s=55
